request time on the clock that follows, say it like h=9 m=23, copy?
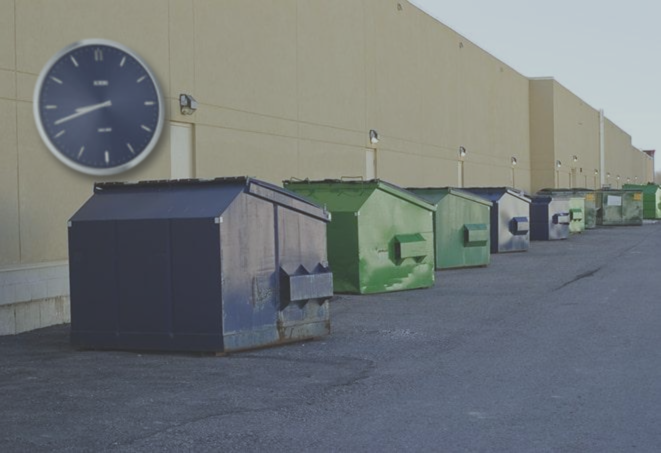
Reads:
h=8 m=42
